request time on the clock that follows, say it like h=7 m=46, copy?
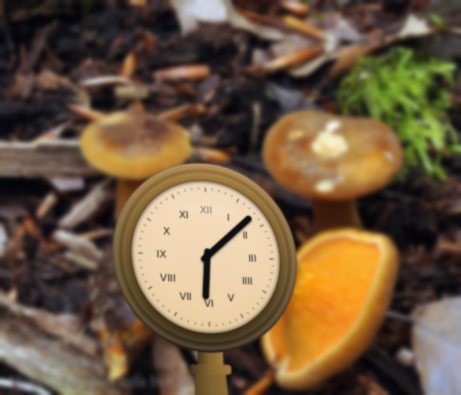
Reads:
h=6 m=8
